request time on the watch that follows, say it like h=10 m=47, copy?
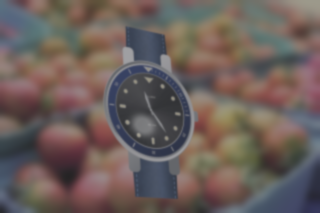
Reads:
h=11 m=24
